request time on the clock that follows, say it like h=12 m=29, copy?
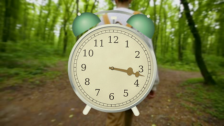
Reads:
h=3 m=17
